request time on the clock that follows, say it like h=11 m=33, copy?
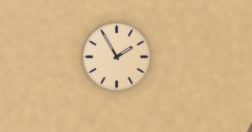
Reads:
h=1 m=55
